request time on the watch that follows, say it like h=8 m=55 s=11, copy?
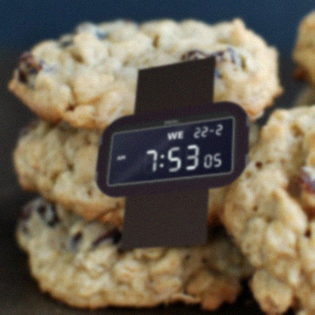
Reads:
h=7 m=53 s=5
